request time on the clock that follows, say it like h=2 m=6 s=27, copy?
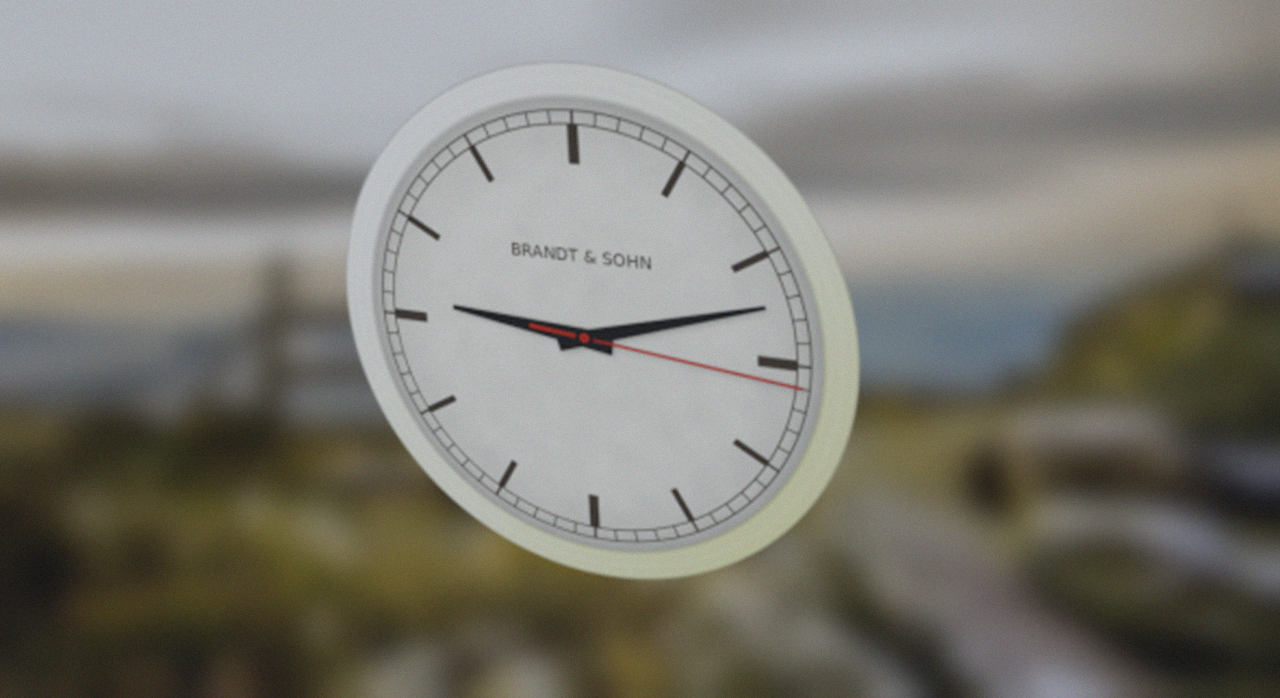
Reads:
h=9 m=12 s=16
